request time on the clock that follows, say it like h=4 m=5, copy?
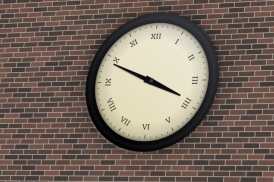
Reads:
h=3 m=49
